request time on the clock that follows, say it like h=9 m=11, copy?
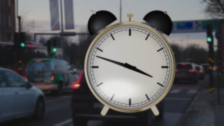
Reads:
h=3 m=48
